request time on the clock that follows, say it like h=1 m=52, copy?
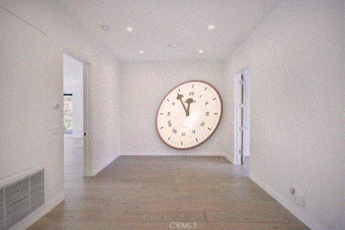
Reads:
h=11 m=54
